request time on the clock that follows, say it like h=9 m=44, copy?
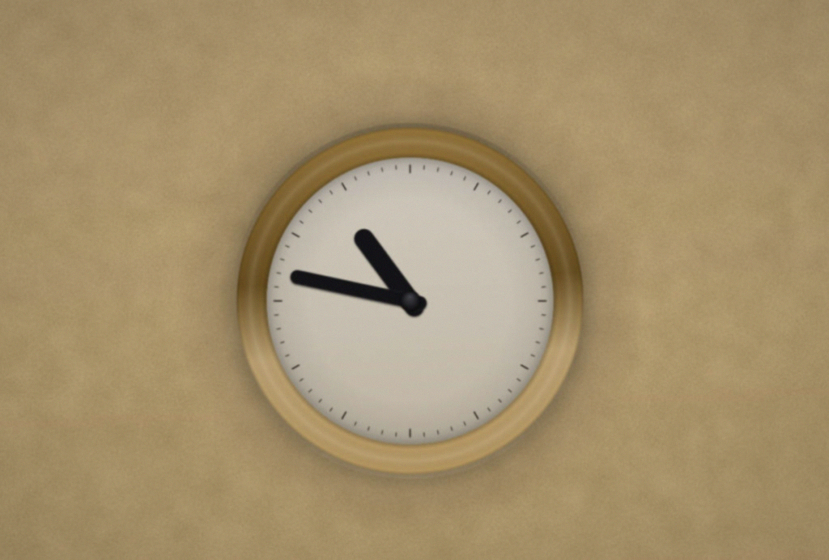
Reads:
h=10 m=47
